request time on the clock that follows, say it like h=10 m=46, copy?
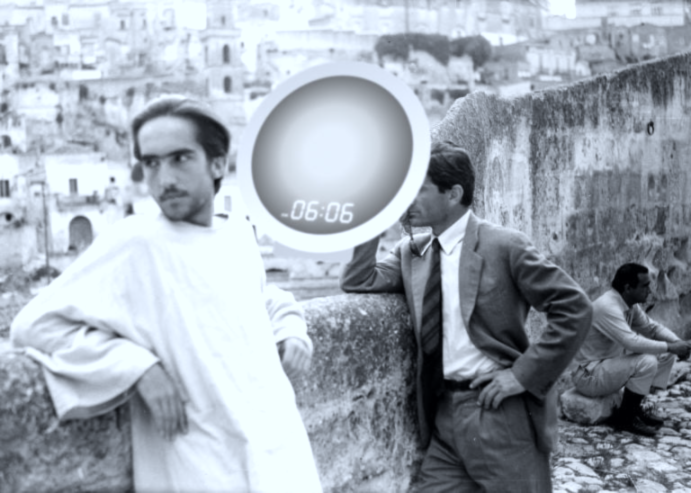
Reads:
h=6 m=6
